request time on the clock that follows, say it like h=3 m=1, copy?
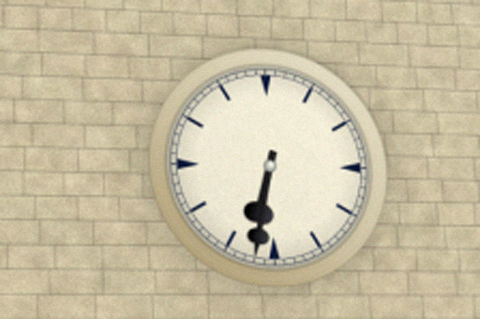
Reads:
h=6 m=32
